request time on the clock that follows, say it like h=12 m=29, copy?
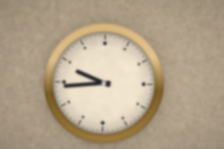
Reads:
h=9 m=44
